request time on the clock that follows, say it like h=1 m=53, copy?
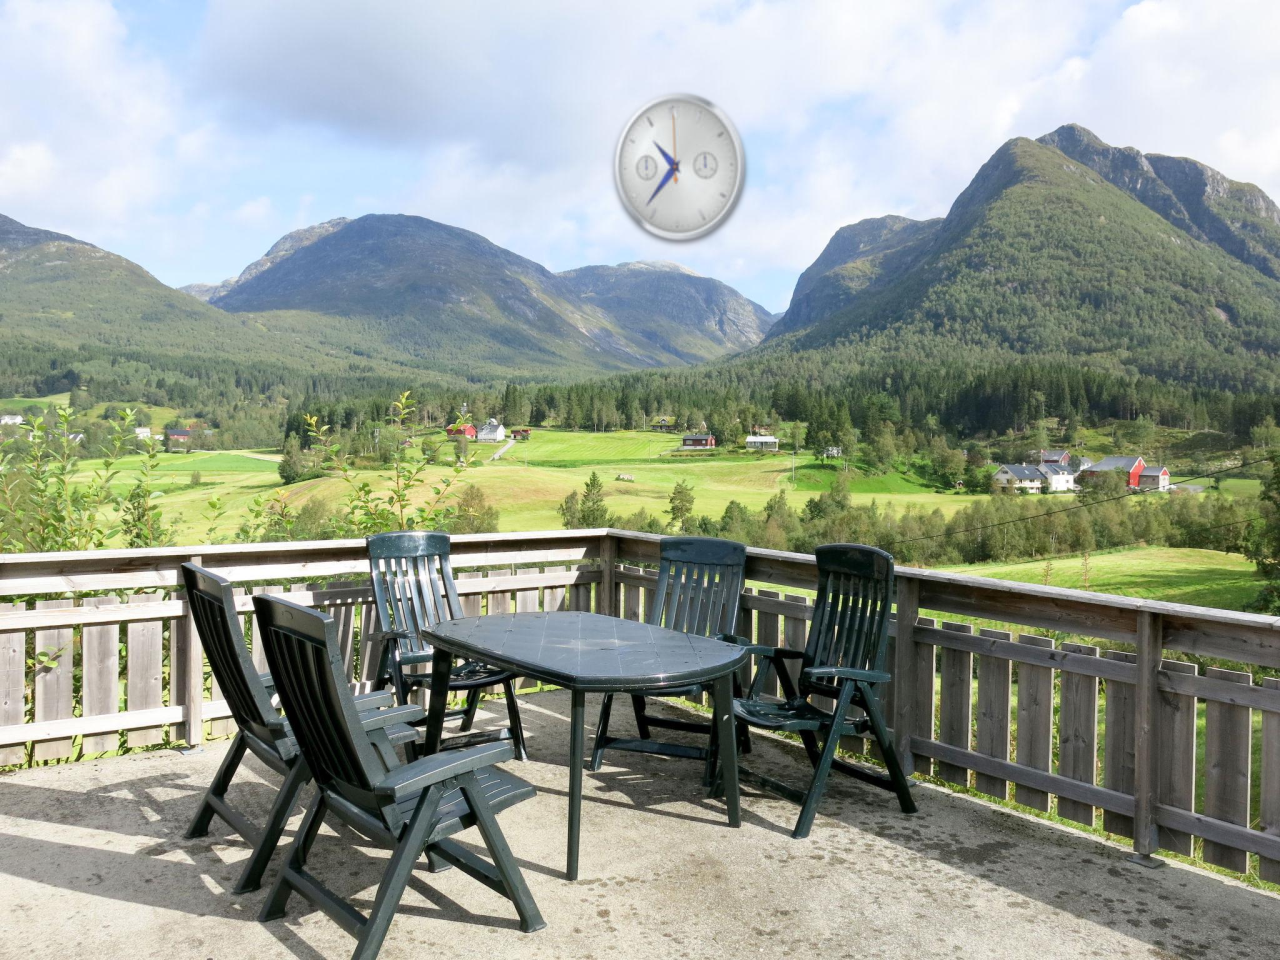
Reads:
h=10 m=37
